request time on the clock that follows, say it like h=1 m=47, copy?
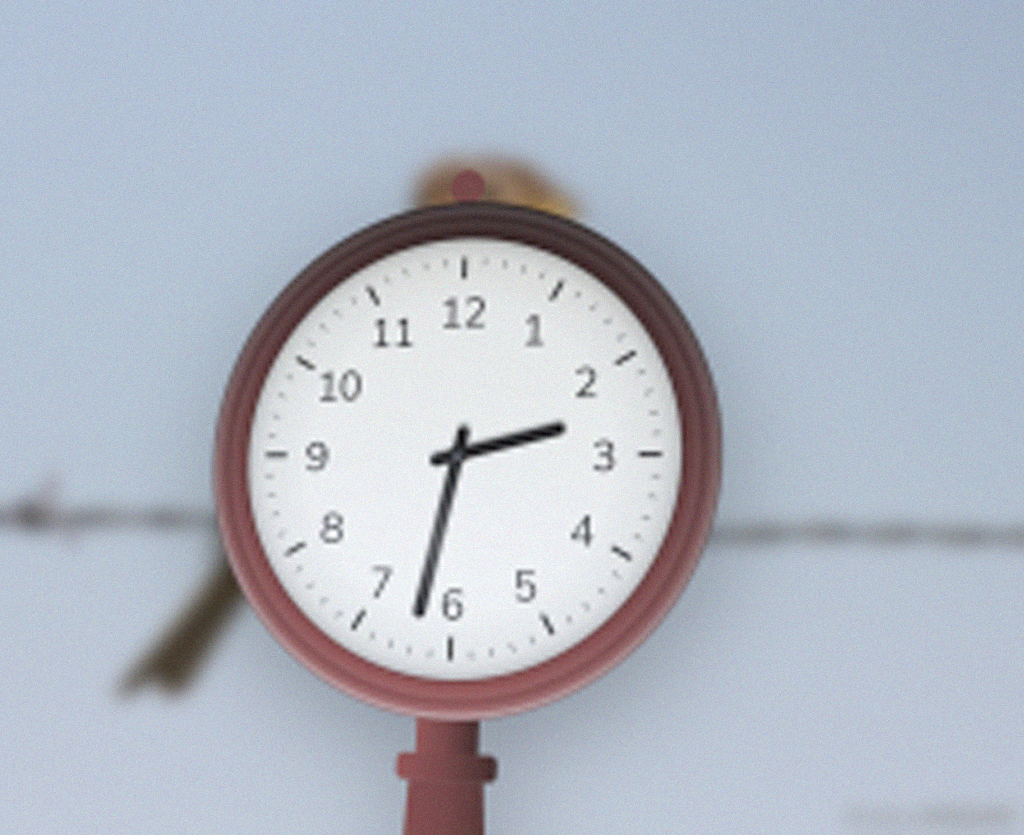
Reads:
h=2 m=32
